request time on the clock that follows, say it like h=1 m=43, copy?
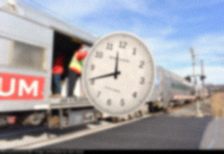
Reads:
h=11 m=41
